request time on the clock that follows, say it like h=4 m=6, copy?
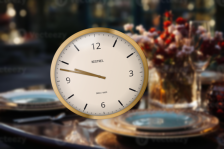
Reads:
h=9 m=48
